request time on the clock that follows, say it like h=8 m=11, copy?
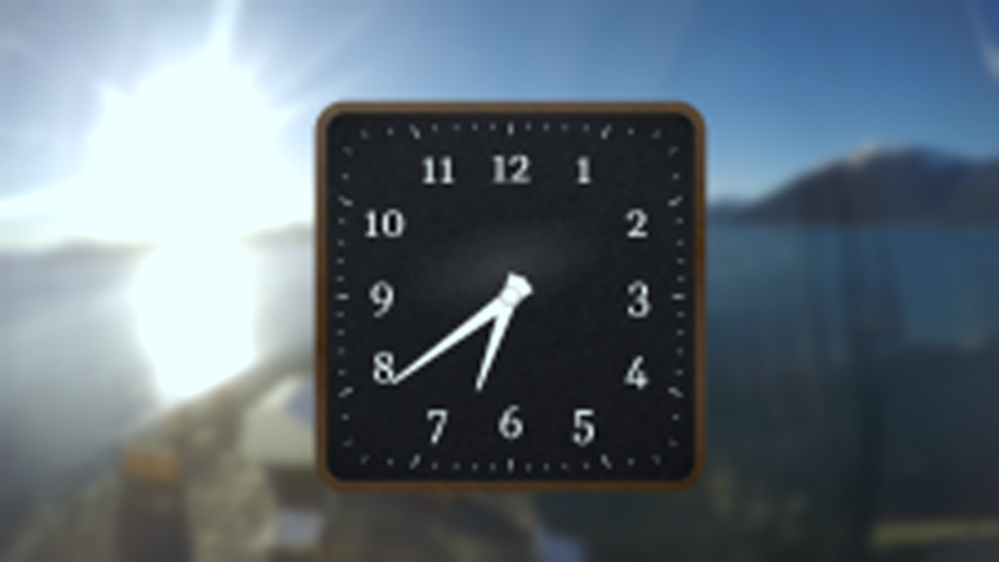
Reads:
h=6 m=39
